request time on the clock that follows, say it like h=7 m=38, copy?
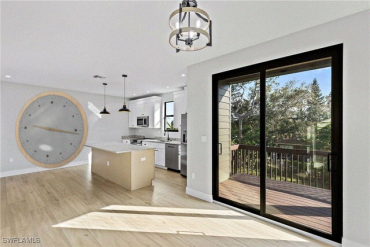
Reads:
h=9 m=16
